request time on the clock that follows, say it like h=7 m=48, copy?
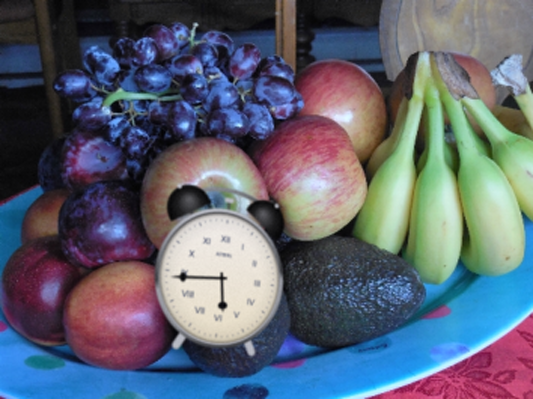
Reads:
h=5 m=44
